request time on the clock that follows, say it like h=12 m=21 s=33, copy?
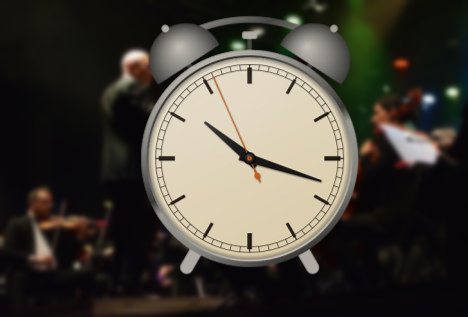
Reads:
h=10 m=17 s=56
